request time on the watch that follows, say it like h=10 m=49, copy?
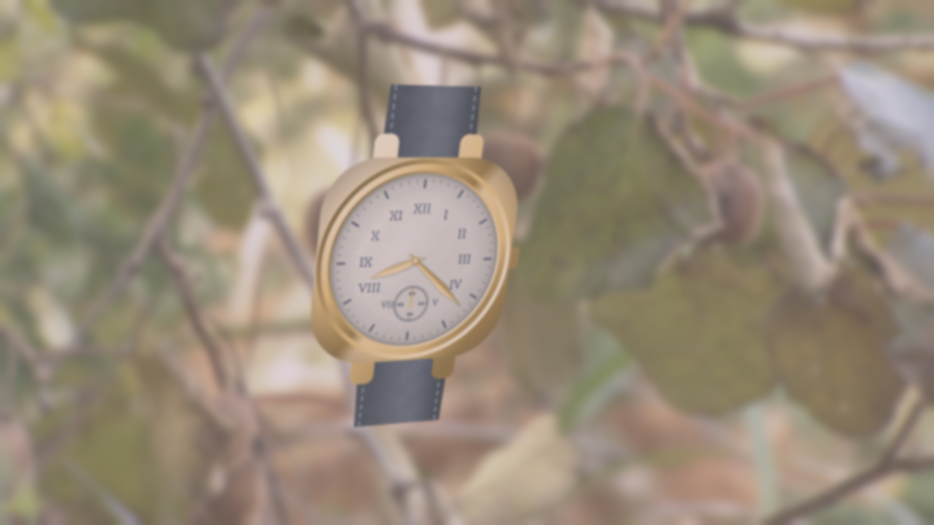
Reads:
h=8 m=22
